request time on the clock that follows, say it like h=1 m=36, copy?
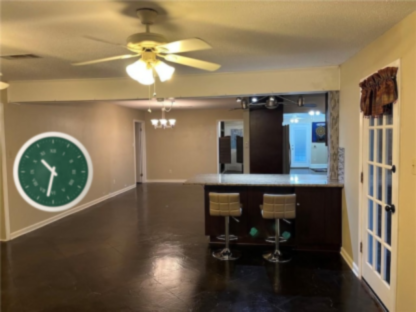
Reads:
h=10 m=32
